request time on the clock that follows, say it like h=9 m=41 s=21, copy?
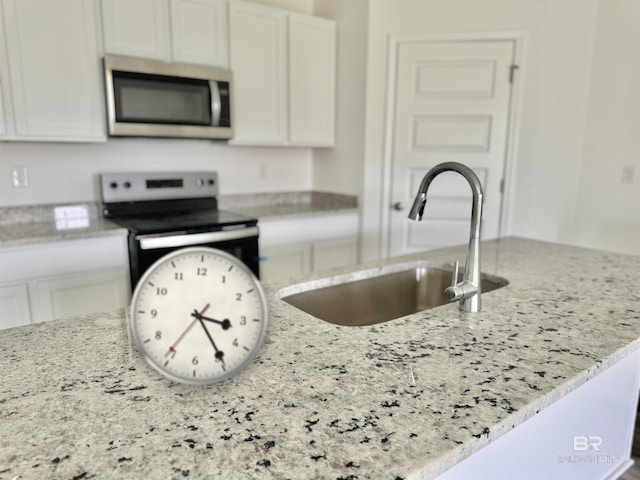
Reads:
h=3 m=24 s=36
